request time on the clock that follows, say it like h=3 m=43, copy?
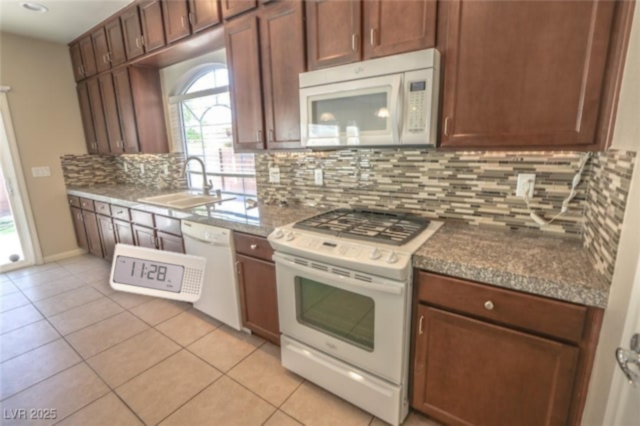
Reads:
h=11 m=28
